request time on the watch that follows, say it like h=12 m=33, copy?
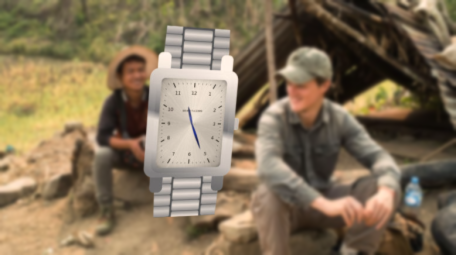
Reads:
h=11 m=26
